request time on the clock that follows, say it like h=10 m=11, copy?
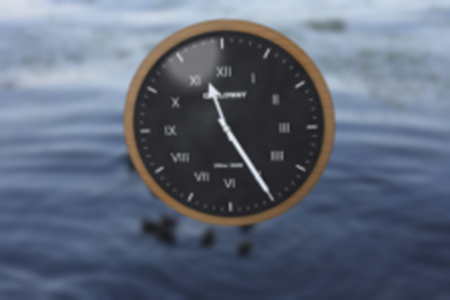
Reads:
h=11 m=25
